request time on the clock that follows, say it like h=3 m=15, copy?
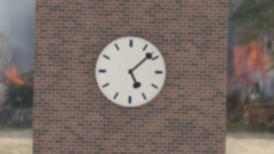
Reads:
h=5 m=8
